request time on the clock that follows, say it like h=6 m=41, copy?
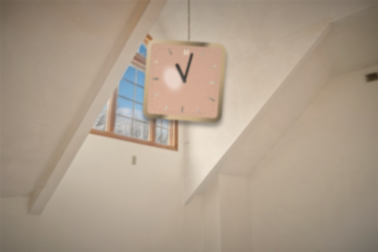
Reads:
h=11 m=2
